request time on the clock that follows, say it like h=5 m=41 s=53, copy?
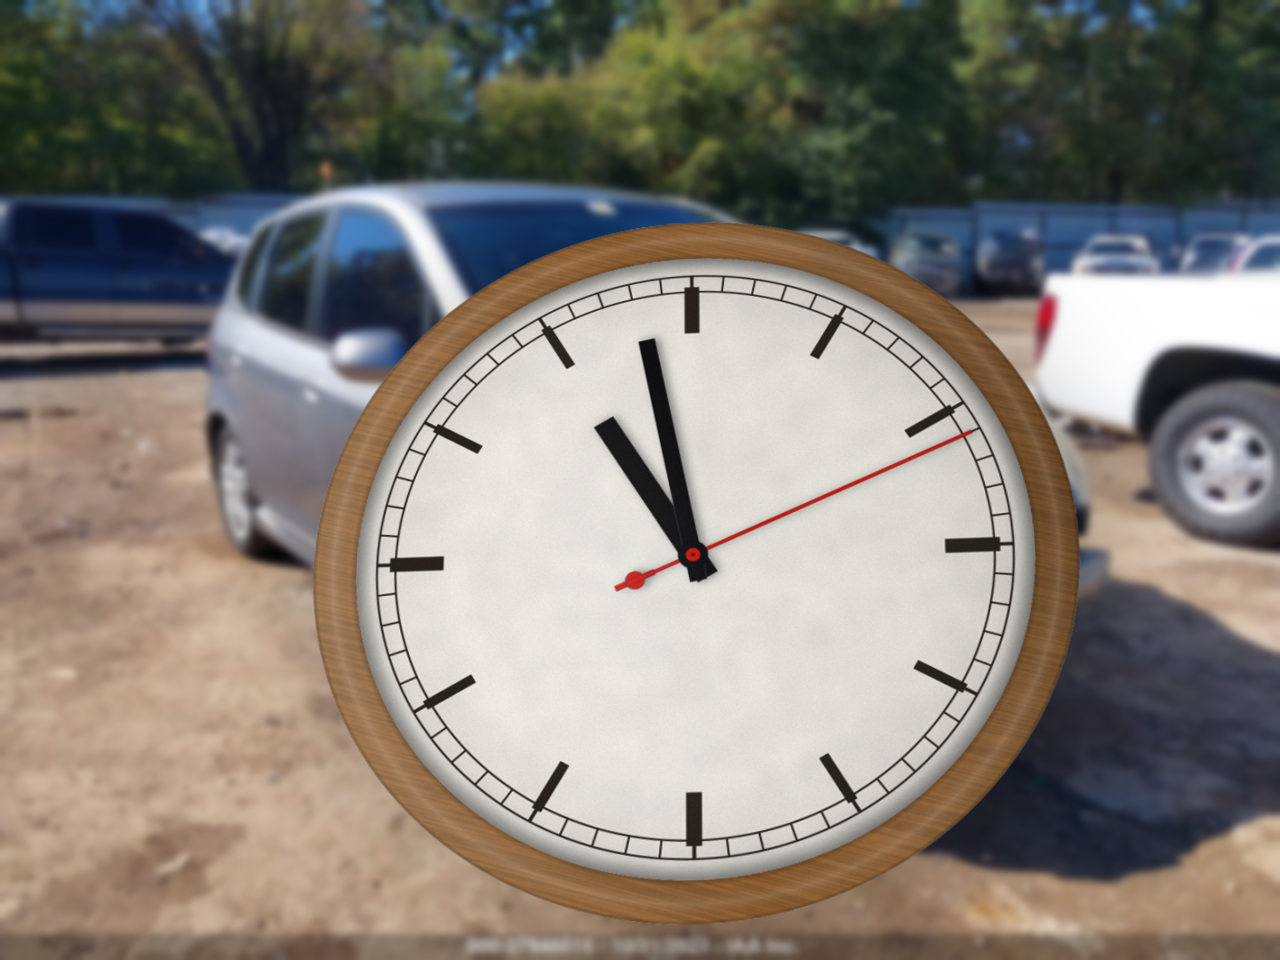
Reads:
h=10 m=58 s=11
